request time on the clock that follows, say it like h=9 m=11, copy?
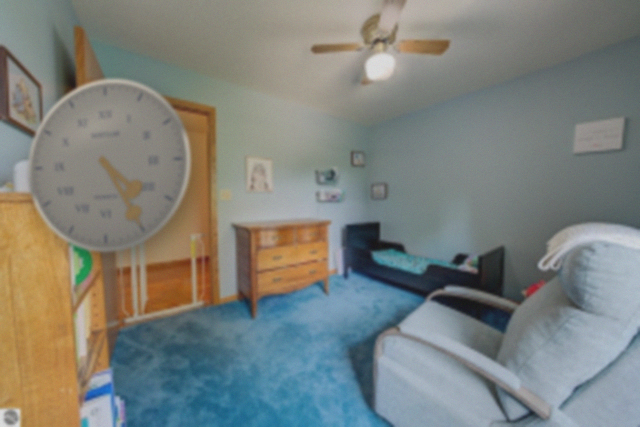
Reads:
h=4 m=25
